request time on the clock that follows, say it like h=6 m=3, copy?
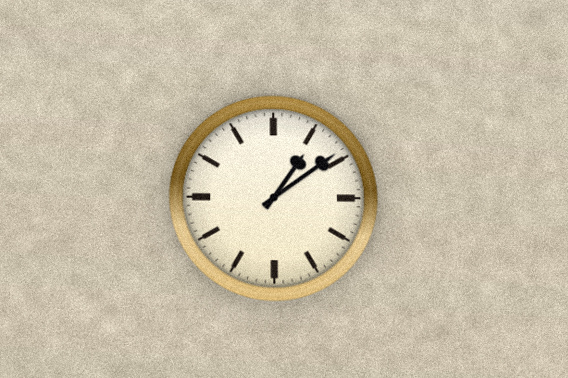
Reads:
h=1 m=9
